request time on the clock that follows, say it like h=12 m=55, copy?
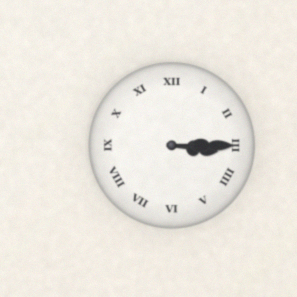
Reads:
h=3 m=15
